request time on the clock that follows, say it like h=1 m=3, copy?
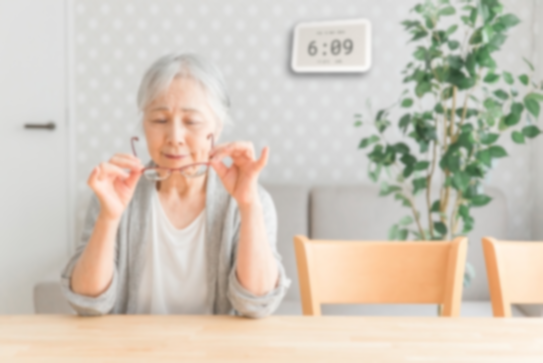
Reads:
h=6 m=9
